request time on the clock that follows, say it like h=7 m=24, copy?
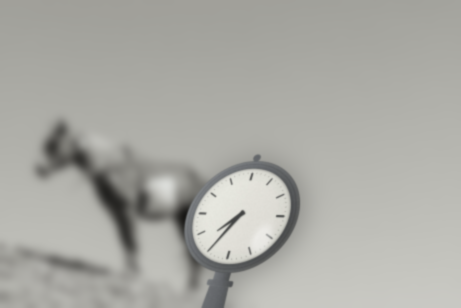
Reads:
h=7 m=35
